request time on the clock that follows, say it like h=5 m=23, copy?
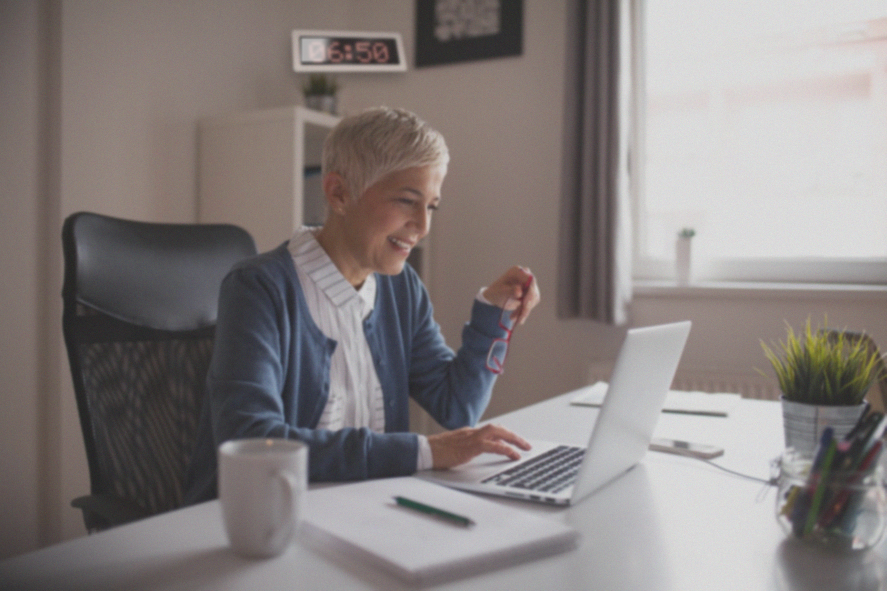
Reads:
h=6 m=50
